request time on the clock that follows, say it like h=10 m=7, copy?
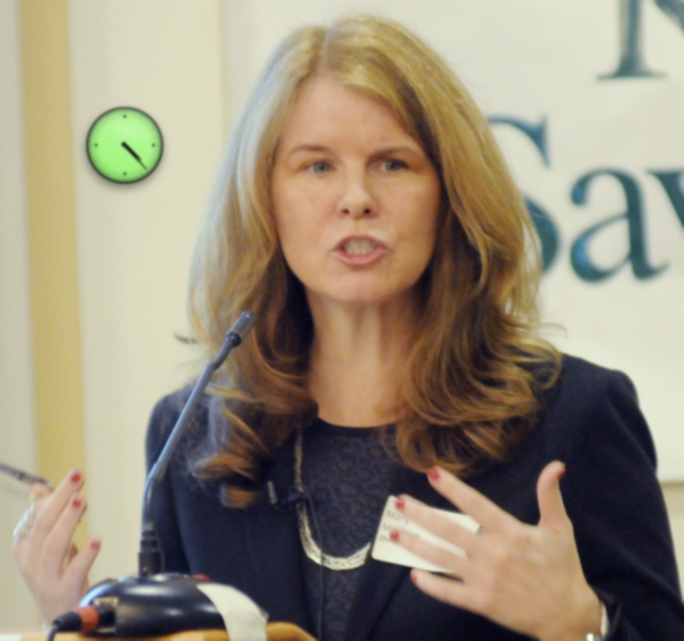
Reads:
h=4 m=23
